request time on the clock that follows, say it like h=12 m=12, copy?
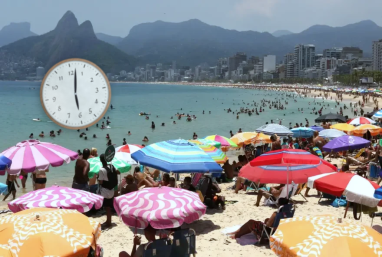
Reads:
h=6 m=2
